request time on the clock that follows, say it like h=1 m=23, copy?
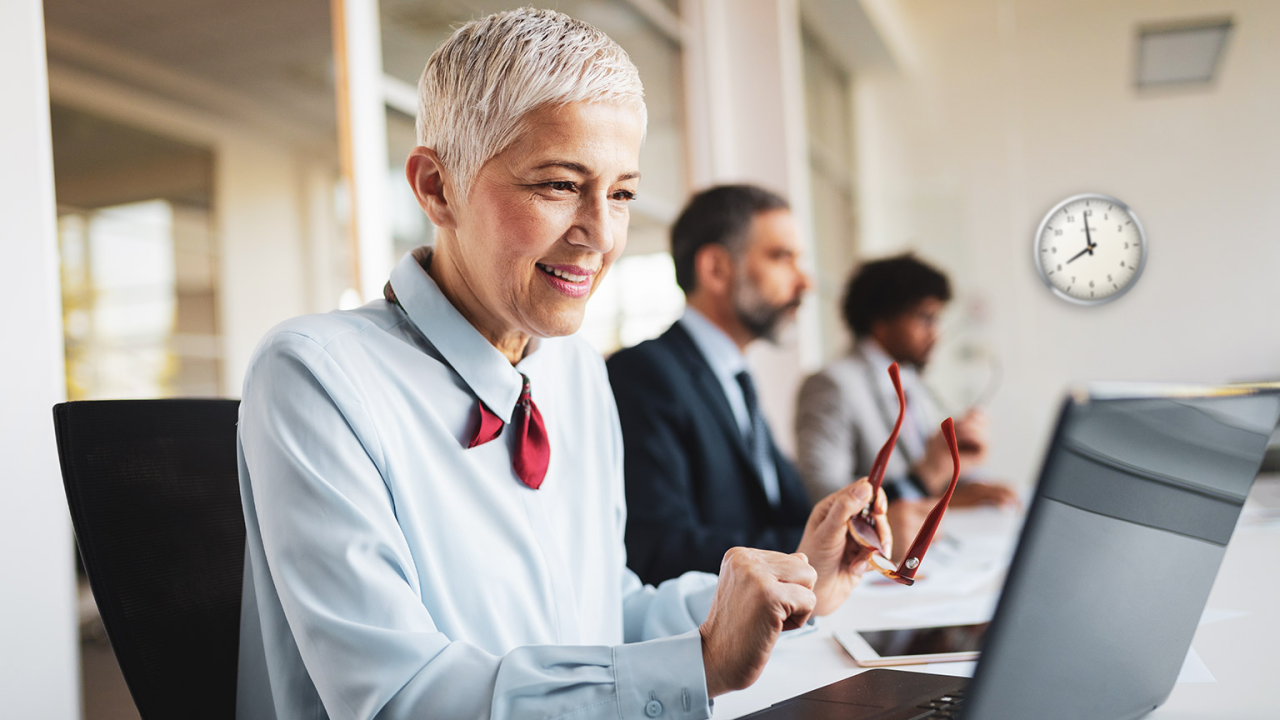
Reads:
h=7 m=59
